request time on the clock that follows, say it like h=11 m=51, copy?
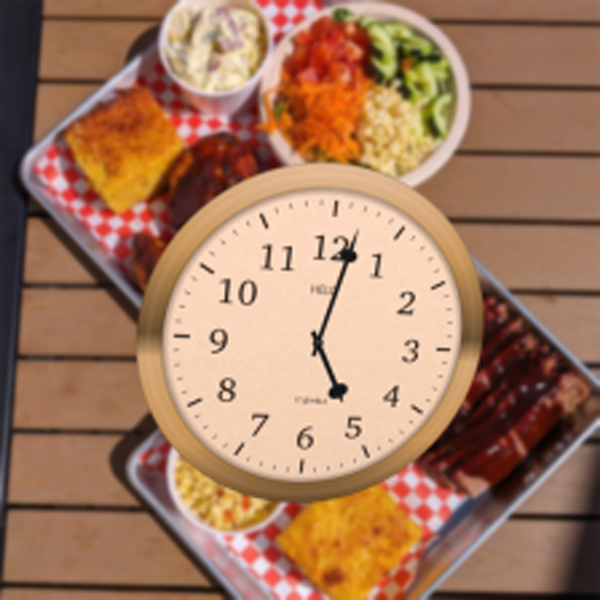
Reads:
h=5 m=2
